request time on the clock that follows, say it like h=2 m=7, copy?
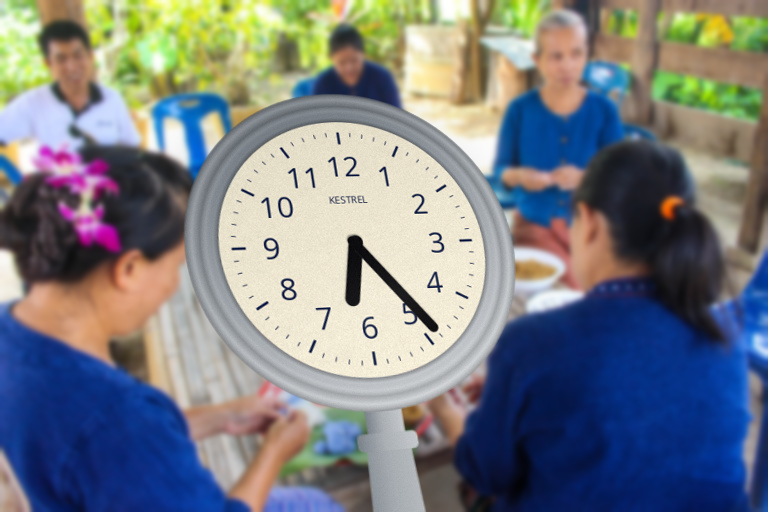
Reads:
h=6 m=24
